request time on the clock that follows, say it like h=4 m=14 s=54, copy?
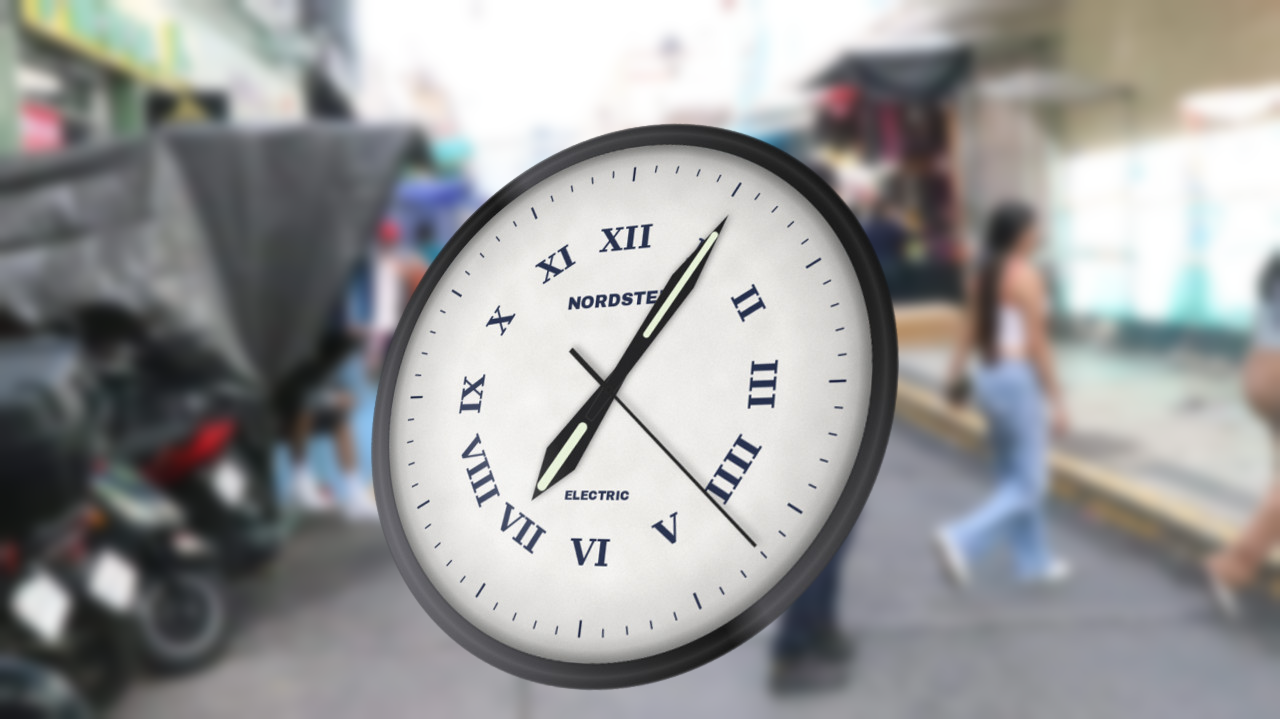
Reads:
h=7 m=5 s=22
